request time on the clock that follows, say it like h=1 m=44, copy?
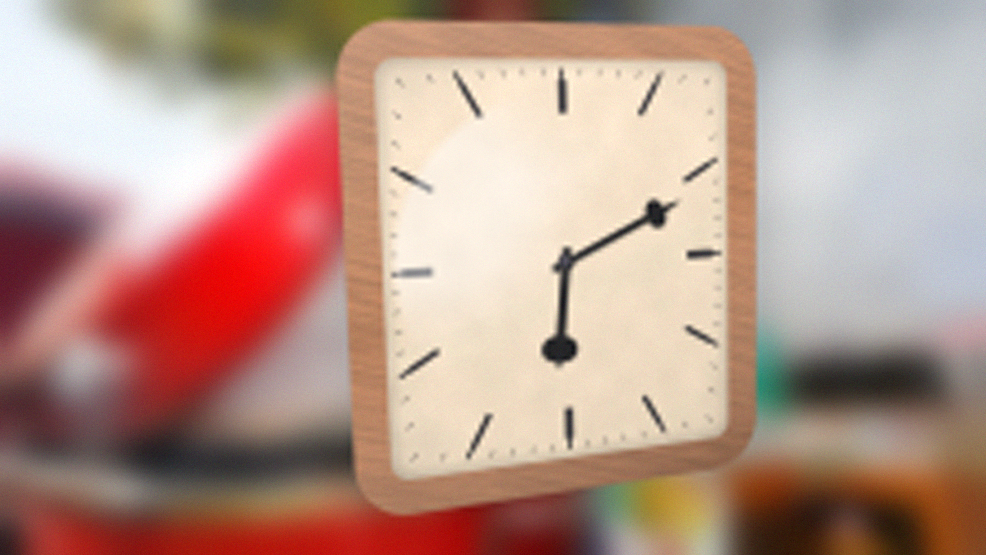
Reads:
h=6 m=11
